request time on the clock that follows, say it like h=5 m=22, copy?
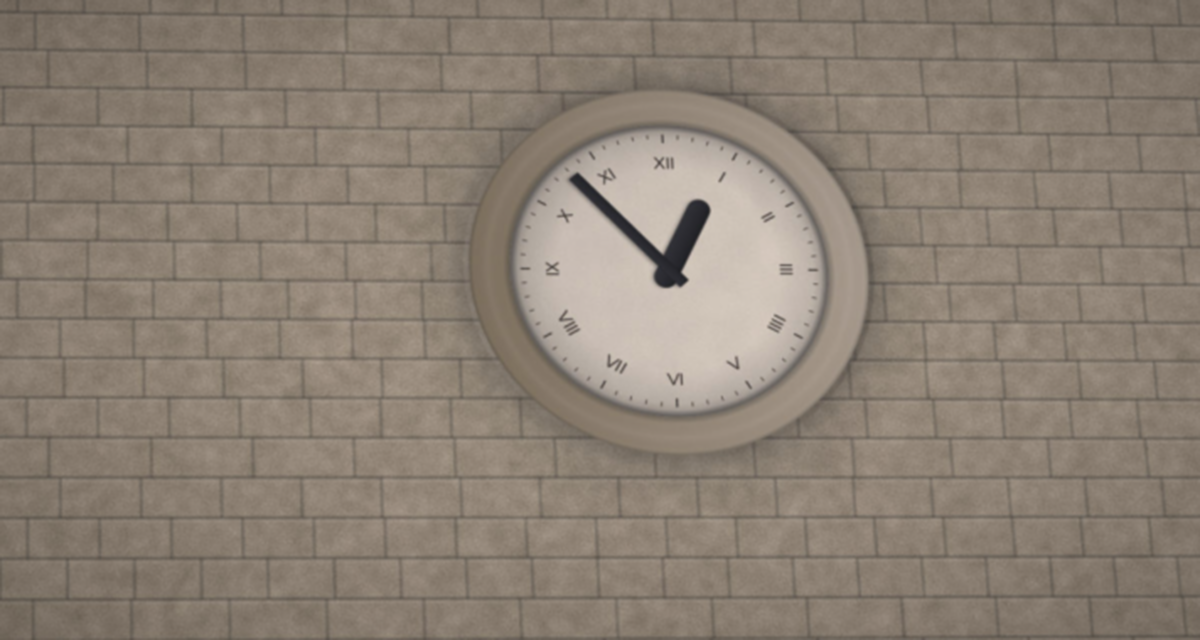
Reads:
h=12 m=53
